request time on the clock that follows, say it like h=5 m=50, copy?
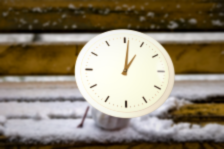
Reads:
h=1 m=1
